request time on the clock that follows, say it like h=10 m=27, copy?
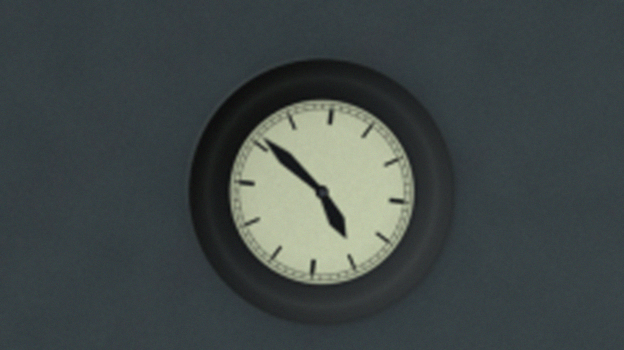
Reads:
h=4 m=51
